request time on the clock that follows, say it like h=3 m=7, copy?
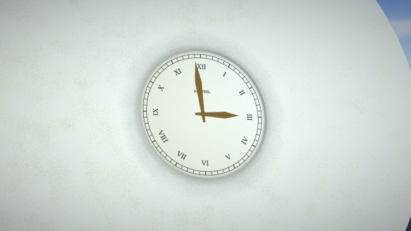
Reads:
h=2 m=59
